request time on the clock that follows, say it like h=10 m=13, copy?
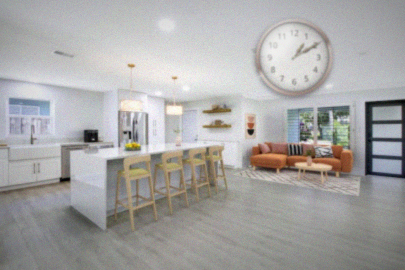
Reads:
h=1 m=10
